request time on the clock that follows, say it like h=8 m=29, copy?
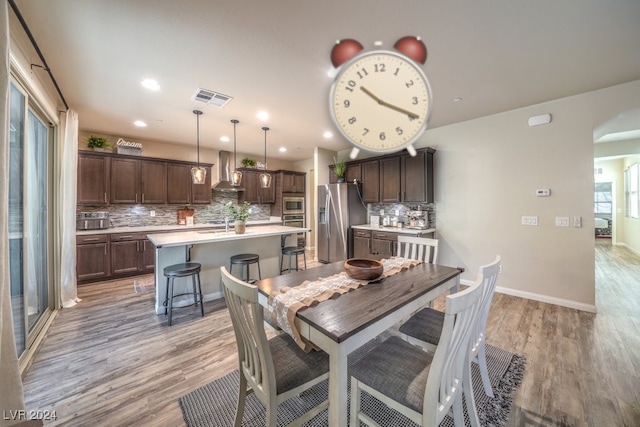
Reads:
h=10 m=19
